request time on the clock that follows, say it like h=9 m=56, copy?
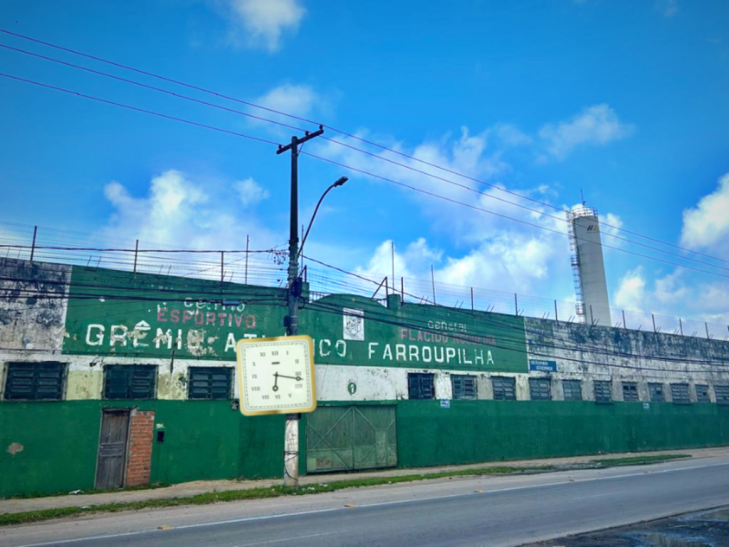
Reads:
h=6 m=17
